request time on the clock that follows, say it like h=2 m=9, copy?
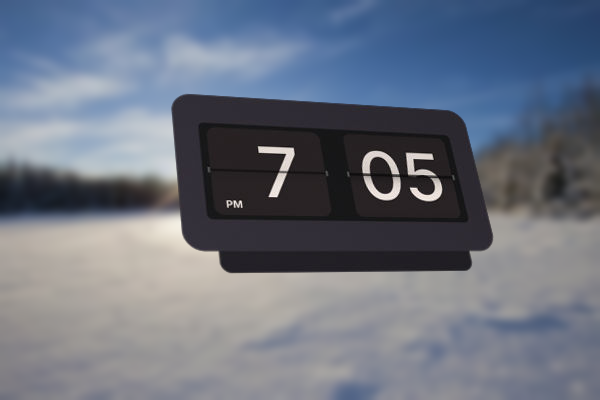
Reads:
h=7 m=5
